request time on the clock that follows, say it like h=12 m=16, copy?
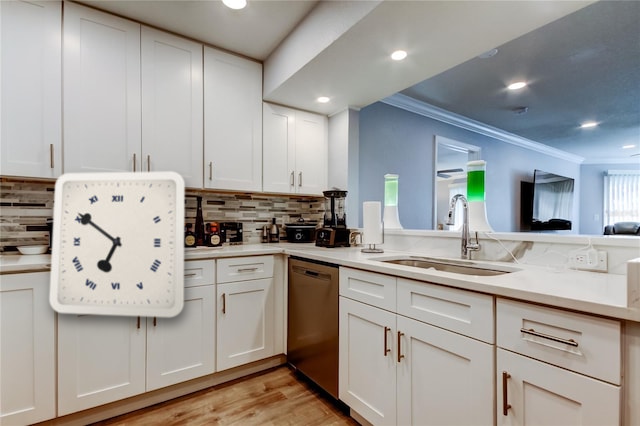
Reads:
h=6 m=51
